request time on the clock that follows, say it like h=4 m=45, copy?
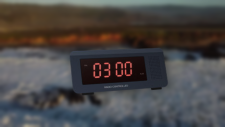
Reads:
h=3 m=0
